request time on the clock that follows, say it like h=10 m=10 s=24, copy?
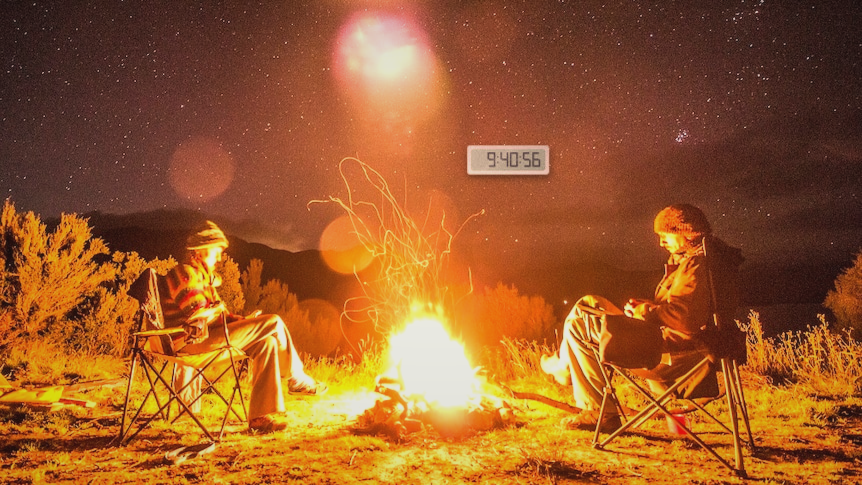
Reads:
h=9 m=40 s=56
